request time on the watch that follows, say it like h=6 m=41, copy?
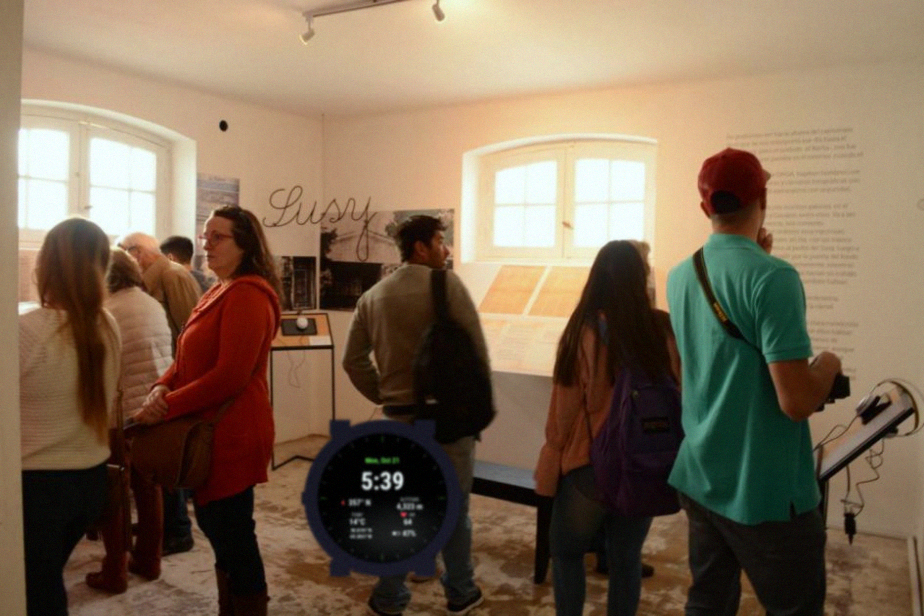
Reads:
h=5 m=39
